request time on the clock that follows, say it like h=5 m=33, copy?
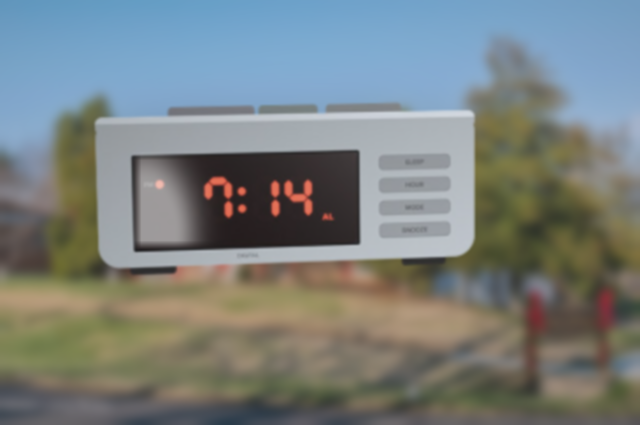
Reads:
h=7 m=14
